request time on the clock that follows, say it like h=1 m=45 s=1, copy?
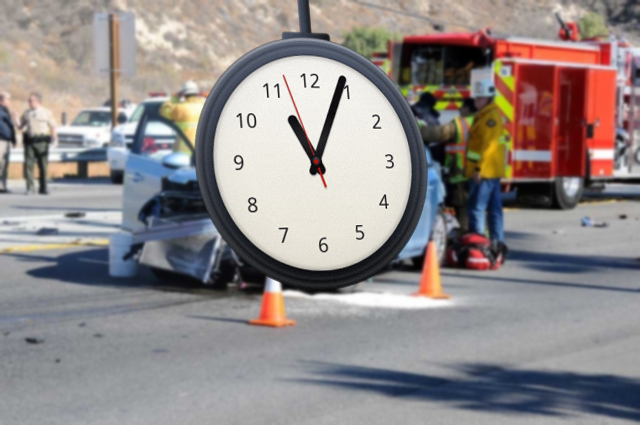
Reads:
h=11 m=3 s=57
